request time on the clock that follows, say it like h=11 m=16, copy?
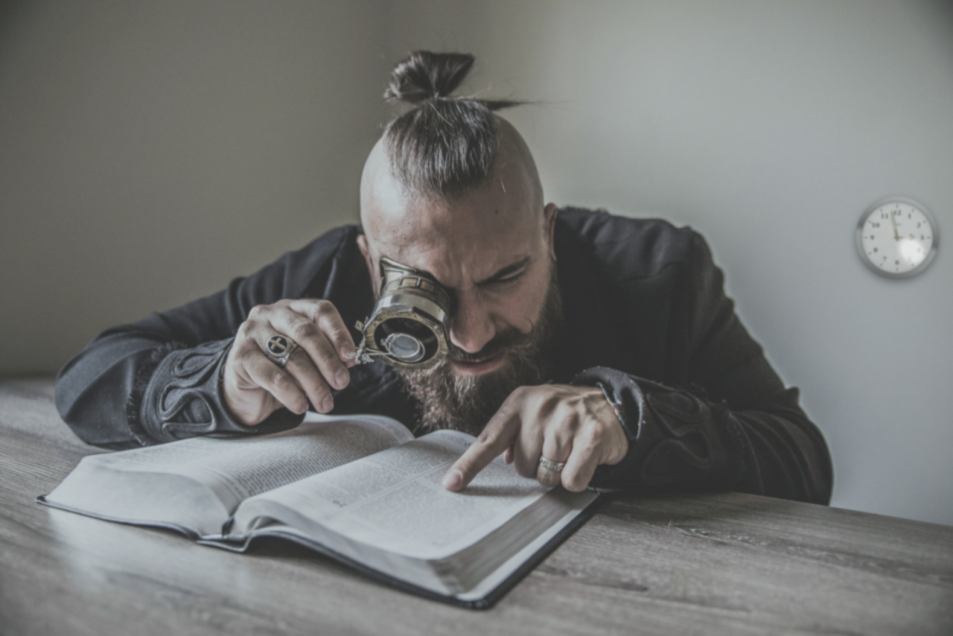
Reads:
h=2 m=58
